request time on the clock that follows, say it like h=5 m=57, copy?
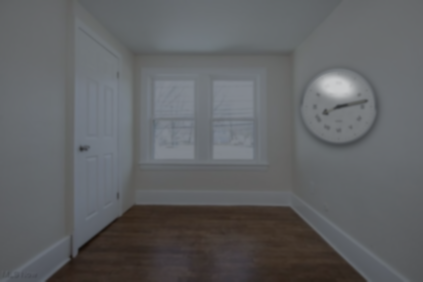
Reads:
h=8 m=13
